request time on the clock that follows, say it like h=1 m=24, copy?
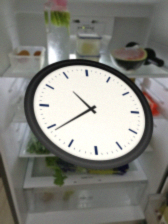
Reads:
h=10 m=39
